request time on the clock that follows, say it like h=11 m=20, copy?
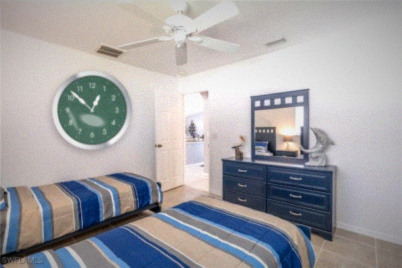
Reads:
h=12 m=52
